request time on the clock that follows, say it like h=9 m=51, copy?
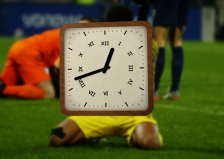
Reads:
h=12 m=42
